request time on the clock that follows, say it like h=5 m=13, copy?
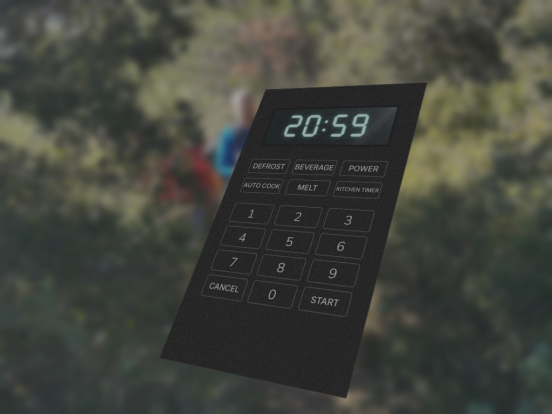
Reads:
h=20 m=59
